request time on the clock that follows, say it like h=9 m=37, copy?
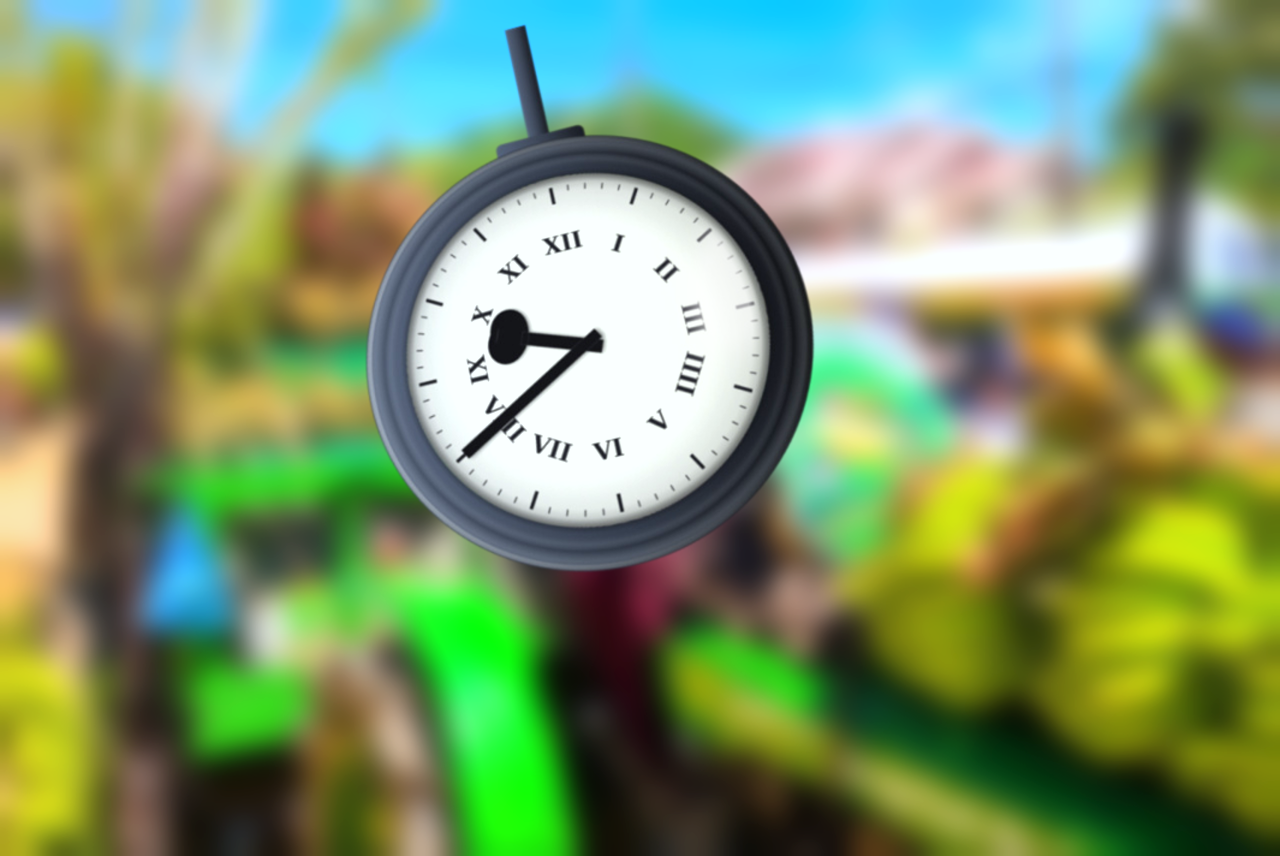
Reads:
h=9 m=40
